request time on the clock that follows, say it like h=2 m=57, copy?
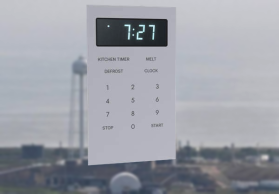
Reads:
h=7 m=27
